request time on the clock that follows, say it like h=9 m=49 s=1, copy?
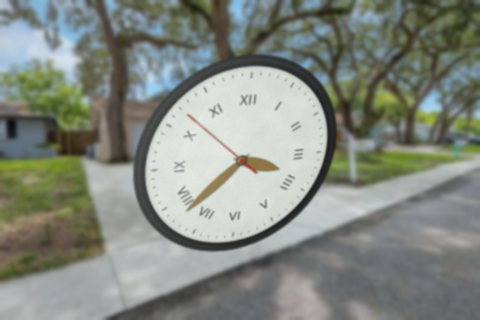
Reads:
h=3 m=37 s=52
